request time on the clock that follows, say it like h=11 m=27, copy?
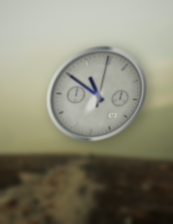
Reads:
h=10 m=50
